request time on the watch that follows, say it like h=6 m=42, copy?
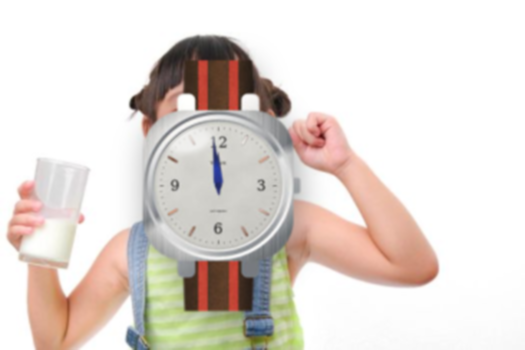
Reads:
h=11 m=59
